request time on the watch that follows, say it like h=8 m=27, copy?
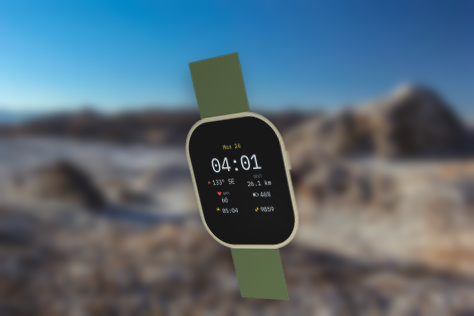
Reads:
h=4 m=1
